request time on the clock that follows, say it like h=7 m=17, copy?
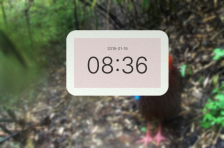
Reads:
h=8 m=36
